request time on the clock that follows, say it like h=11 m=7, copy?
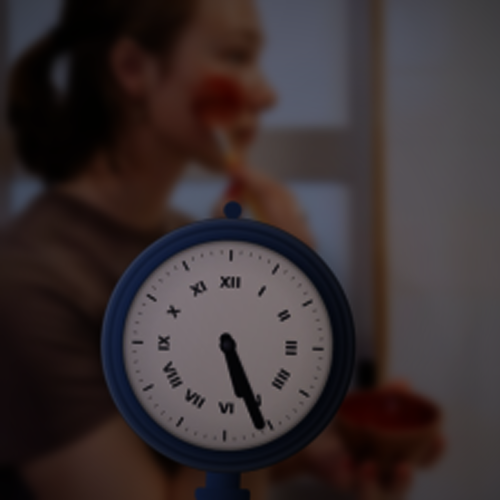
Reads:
h=5 m=26
